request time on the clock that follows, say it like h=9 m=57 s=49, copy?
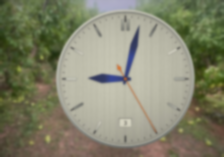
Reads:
h=9 m=2 s=25
